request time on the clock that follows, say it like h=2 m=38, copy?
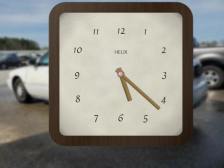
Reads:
h=5 m=22
